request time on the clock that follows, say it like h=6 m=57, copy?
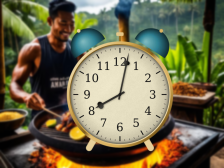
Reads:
h=8 m=2
